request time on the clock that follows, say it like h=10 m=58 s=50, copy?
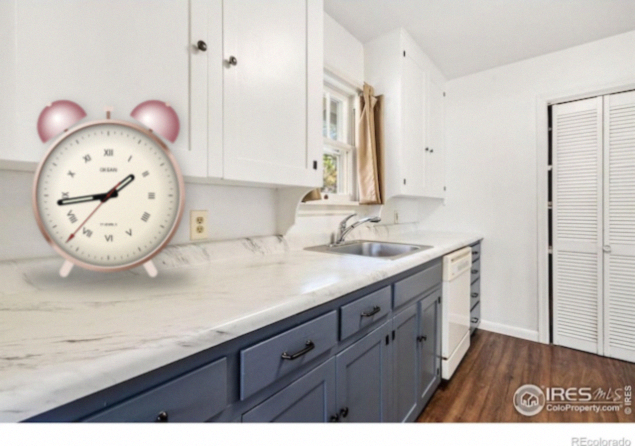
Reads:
h=1 m=43 s=37
